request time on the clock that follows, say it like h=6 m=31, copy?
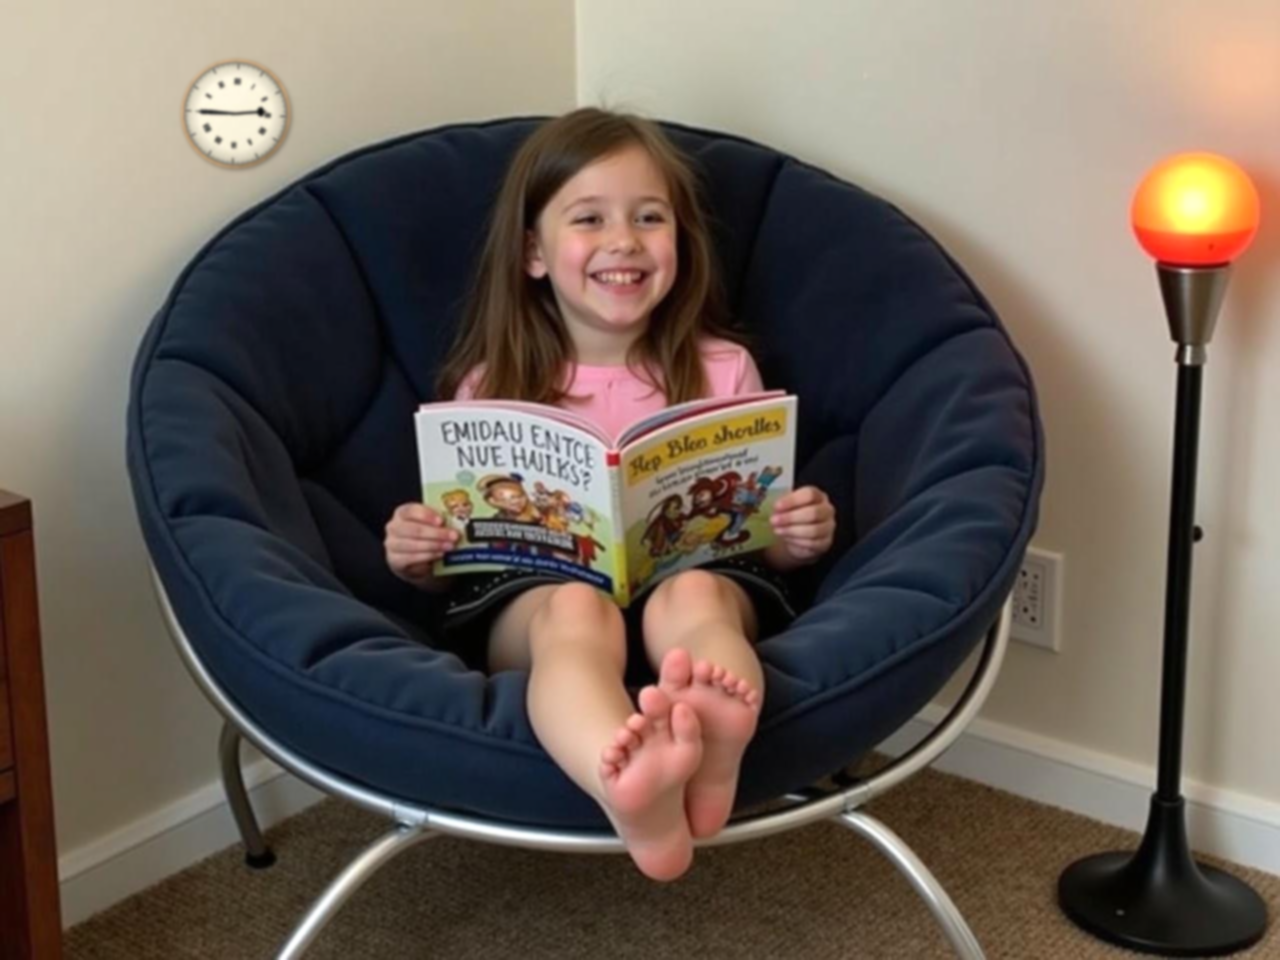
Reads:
h=2 m=45
